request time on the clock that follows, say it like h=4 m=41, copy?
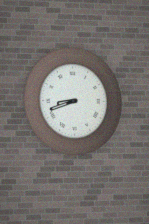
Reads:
h=8 m=42
